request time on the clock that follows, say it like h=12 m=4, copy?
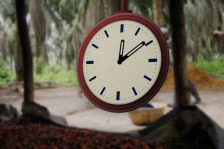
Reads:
h=12 m=9
